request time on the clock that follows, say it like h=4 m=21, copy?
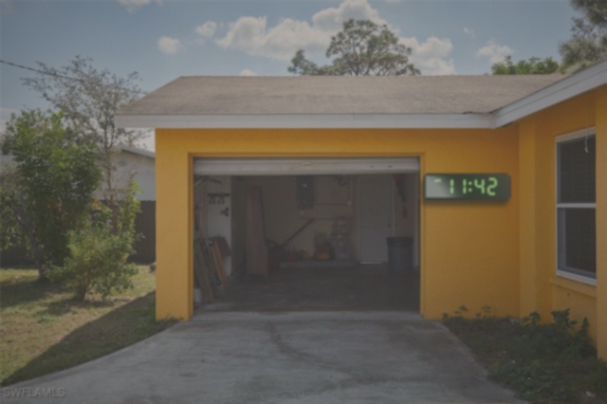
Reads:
h=11 m=42
